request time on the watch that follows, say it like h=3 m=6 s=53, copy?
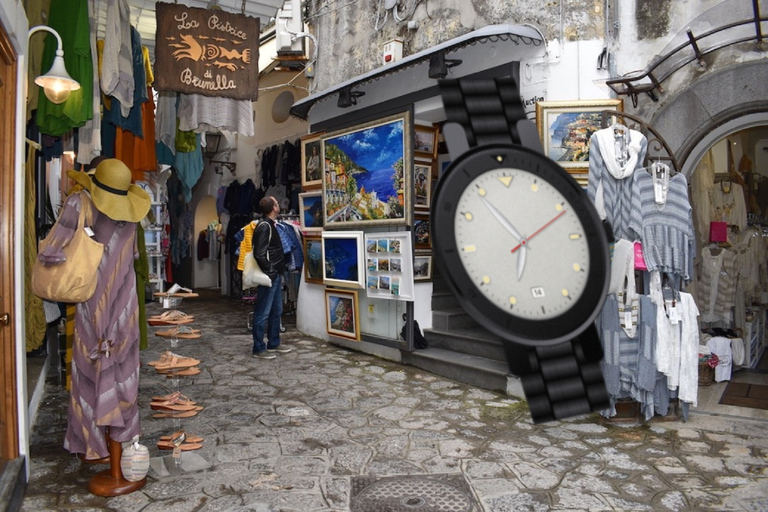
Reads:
h=6 m=54 s=11
